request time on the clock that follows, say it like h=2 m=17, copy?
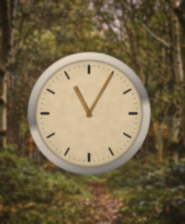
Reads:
h=11 m=5
